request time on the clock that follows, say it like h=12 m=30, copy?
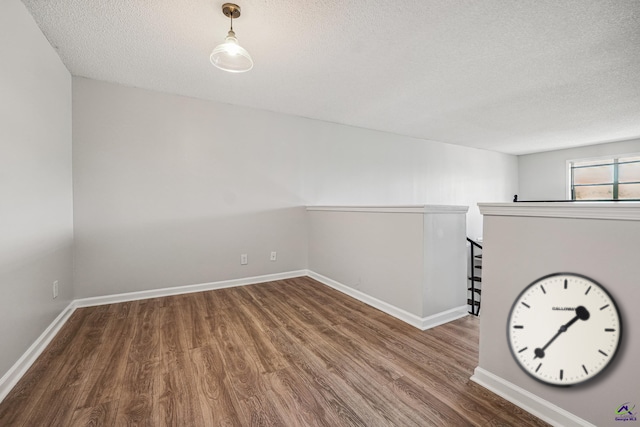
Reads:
h=1 m=37
